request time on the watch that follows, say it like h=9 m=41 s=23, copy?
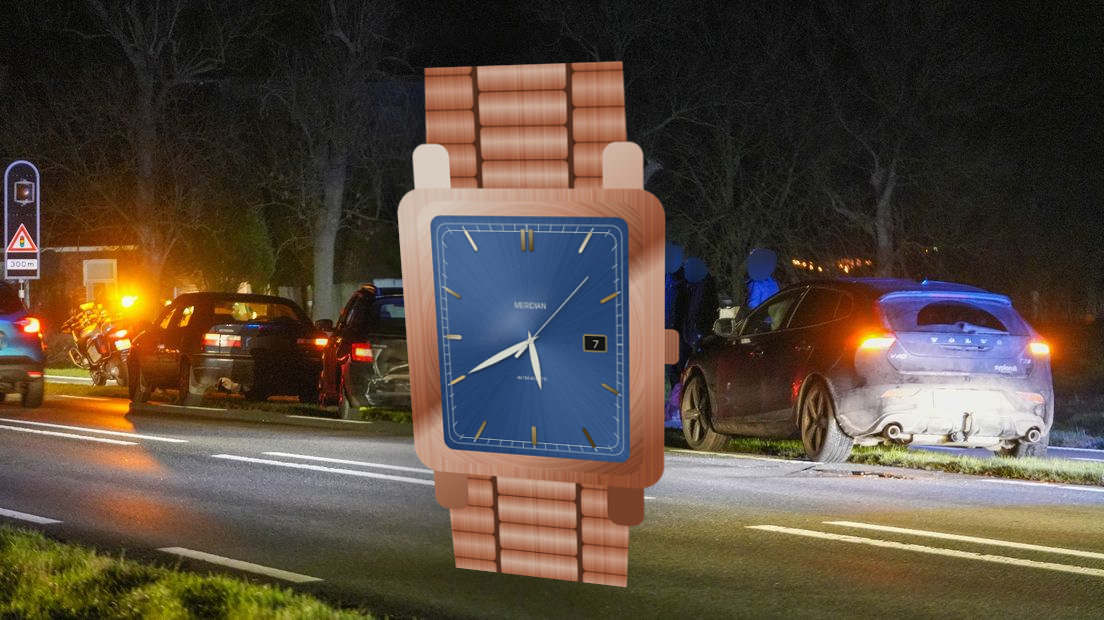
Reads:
h=5 m=40 s=7
